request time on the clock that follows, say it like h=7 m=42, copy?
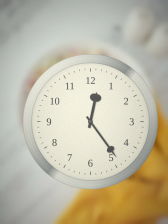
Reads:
h=12 m=24
